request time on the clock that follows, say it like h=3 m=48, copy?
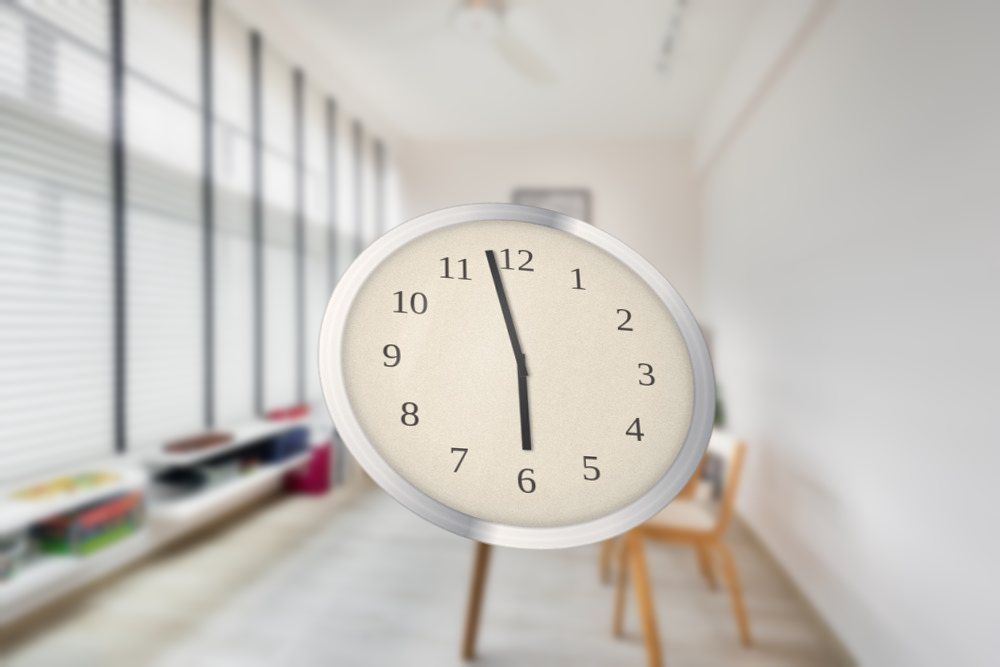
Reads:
h=5 m=58
